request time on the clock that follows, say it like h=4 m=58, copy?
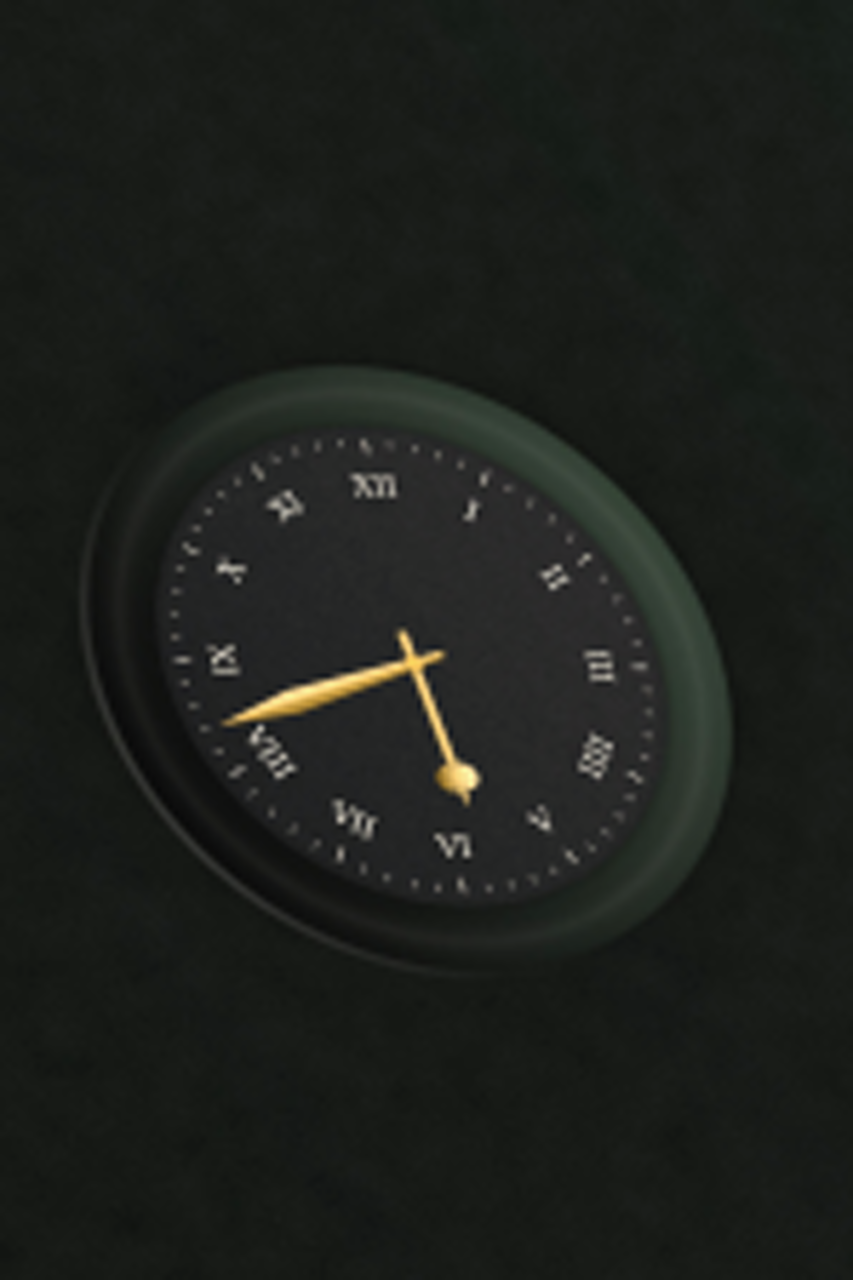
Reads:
h=5 m=42
